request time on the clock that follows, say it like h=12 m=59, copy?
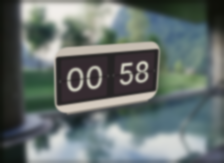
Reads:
h=0 m=58
